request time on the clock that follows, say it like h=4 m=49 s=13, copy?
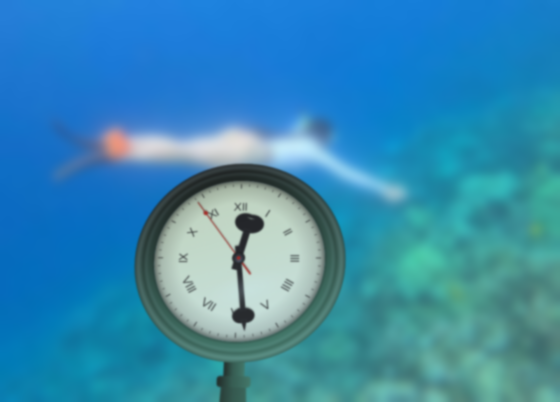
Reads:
h=12 m=28 s=54
